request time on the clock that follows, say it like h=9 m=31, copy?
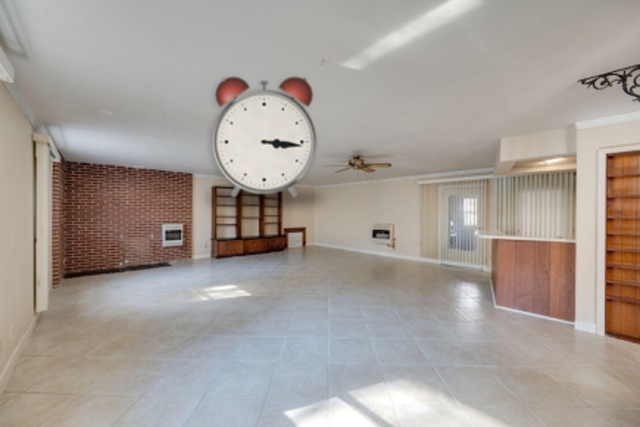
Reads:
h=3 m=16
